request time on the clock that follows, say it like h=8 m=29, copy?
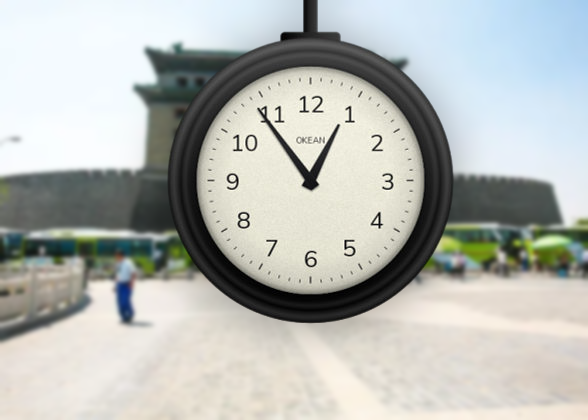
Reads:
h=12 m=54
